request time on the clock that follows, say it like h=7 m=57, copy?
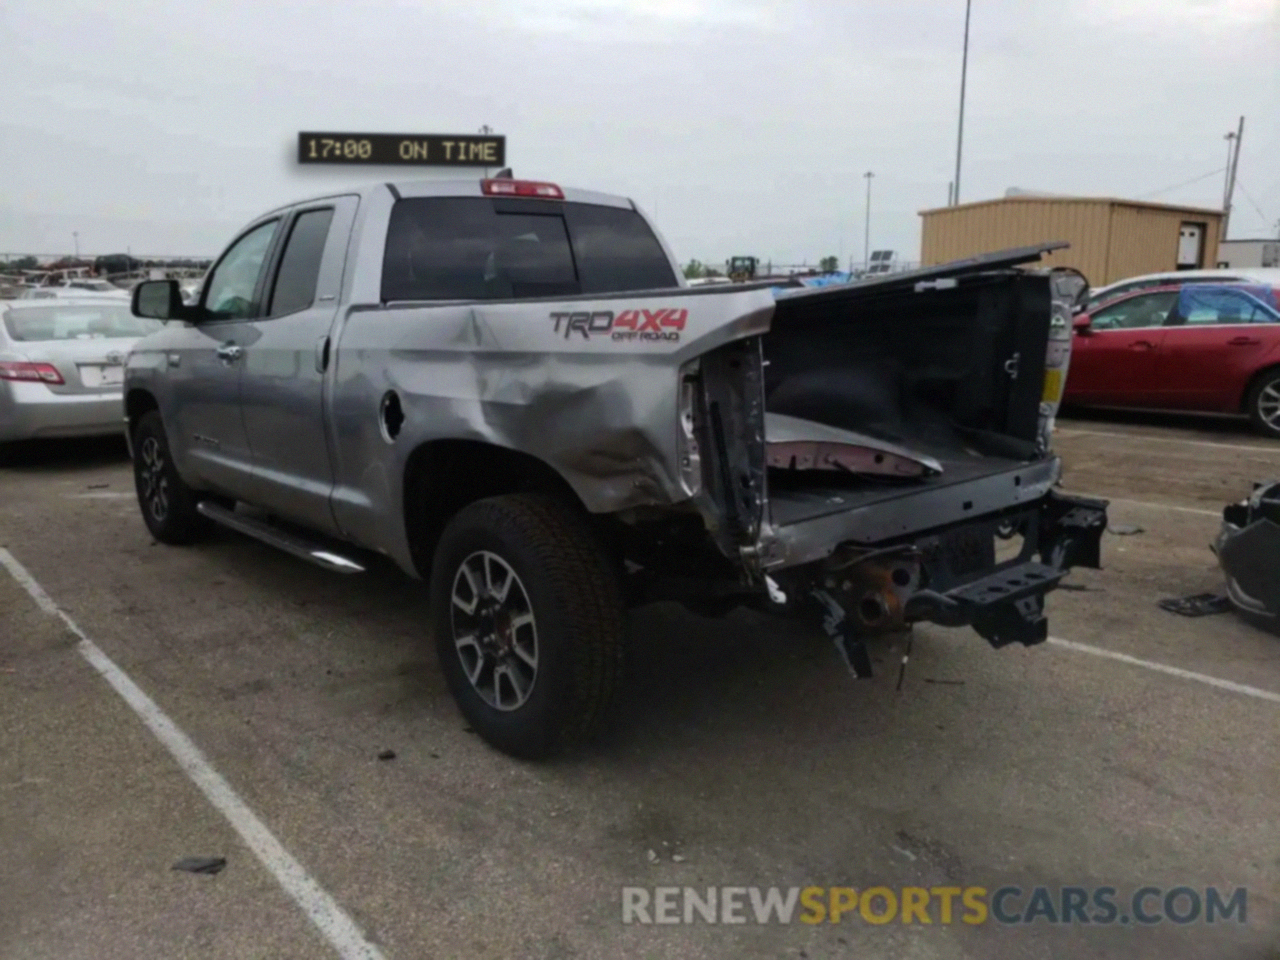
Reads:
h=17 m=0
